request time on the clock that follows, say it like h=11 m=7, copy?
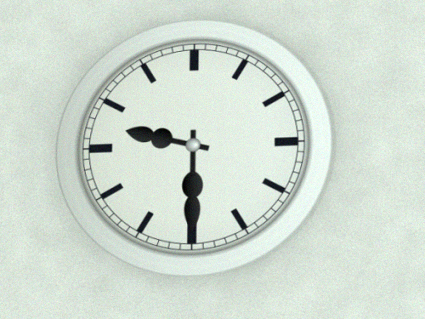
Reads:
h=9 m=30
